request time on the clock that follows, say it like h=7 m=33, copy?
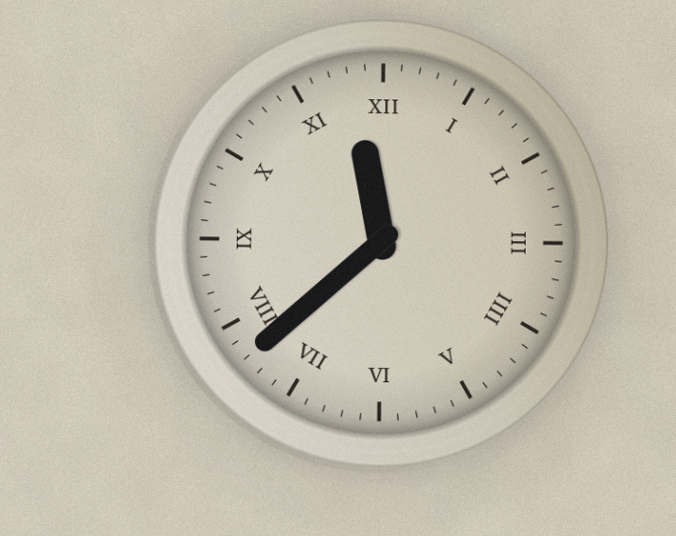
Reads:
h=11 m=38
